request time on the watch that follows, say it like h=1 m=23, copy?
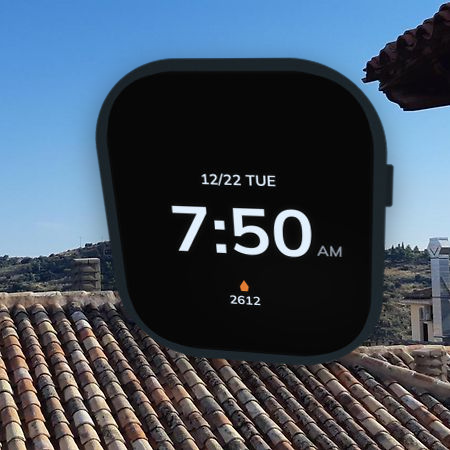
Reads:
h=7 m=50
